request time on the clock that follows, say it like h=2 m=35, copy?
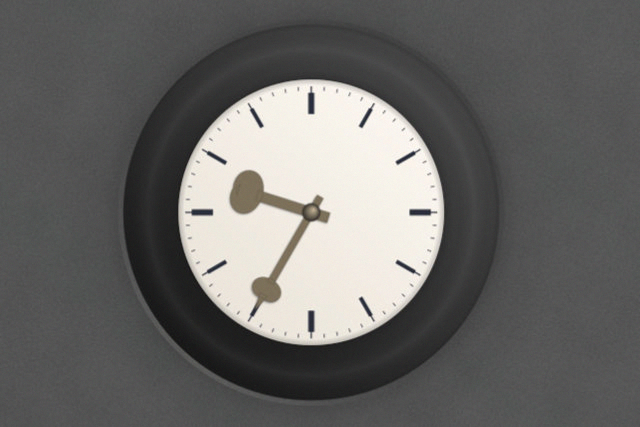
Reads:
h=9 m=35
